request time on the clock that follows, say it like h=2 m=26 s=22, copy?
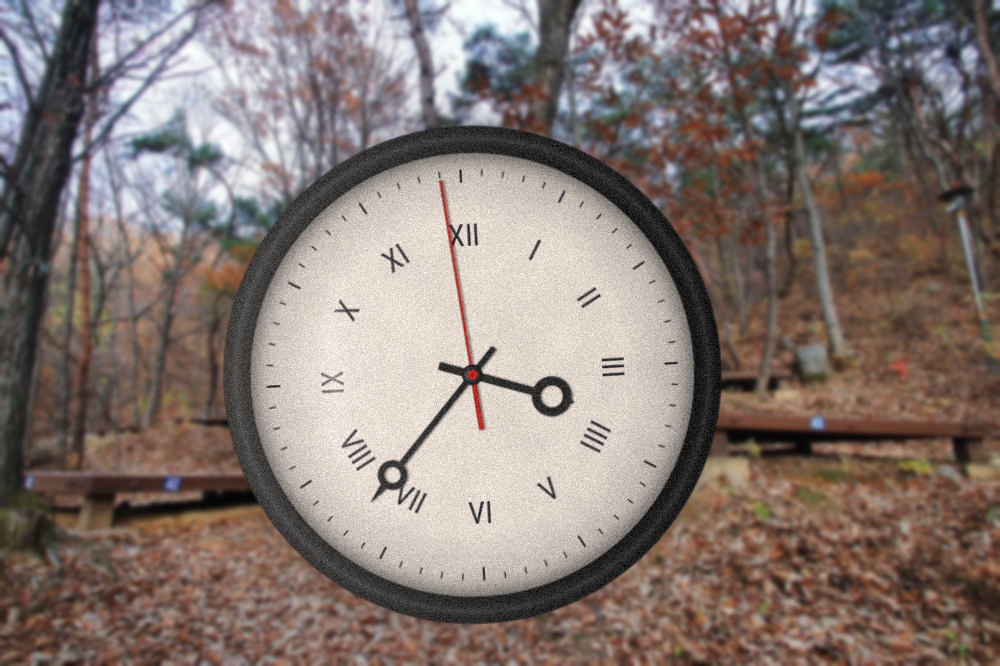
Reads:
h=3 m=36 s=59
